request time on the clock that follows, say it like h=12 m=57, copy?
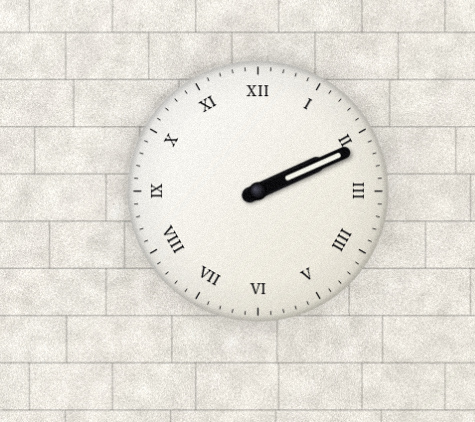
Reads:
h=2 m=11
